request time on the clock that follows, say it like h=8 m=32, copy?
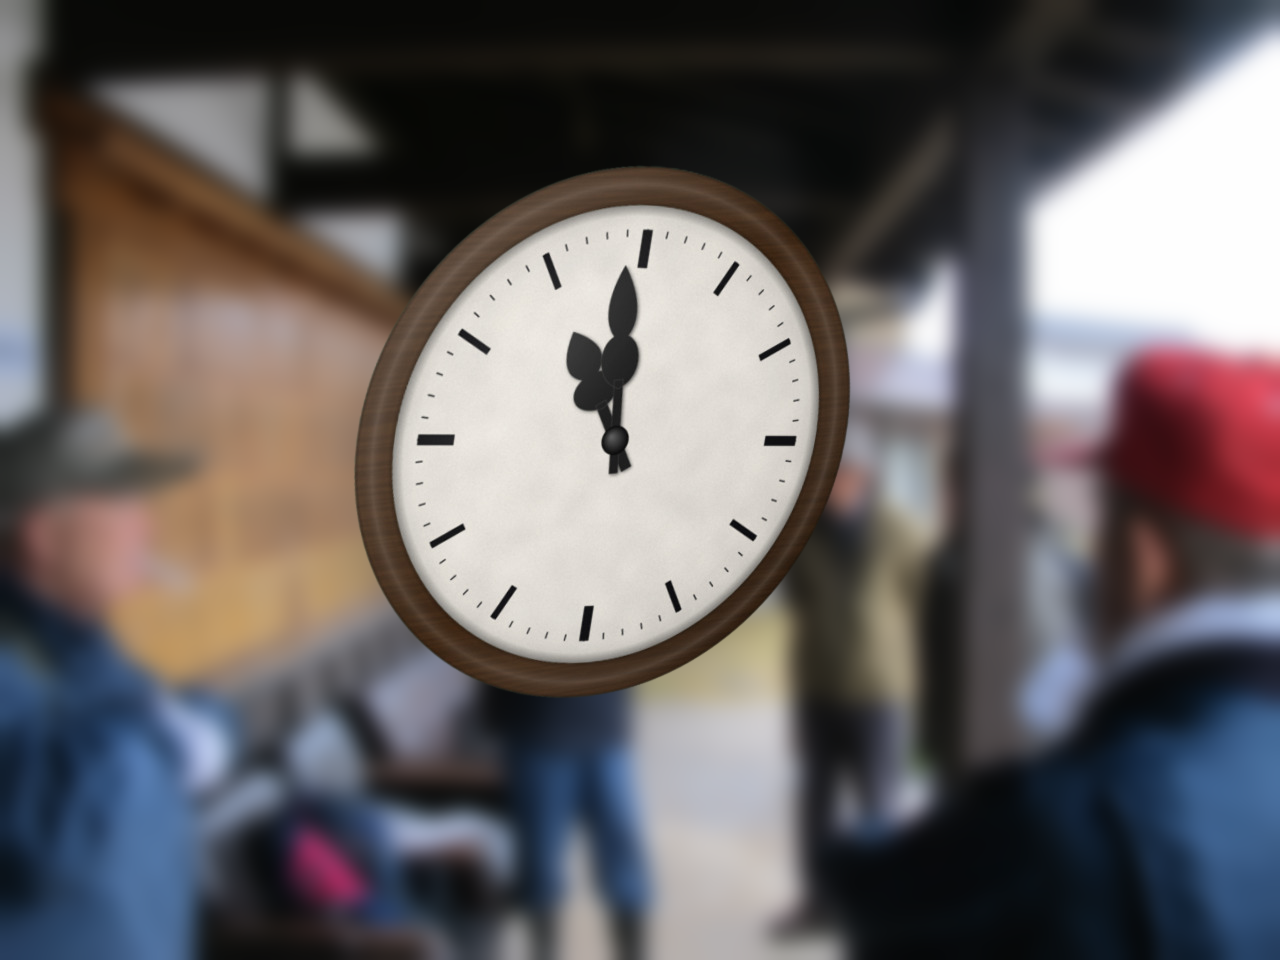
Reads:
h=10 m=59
